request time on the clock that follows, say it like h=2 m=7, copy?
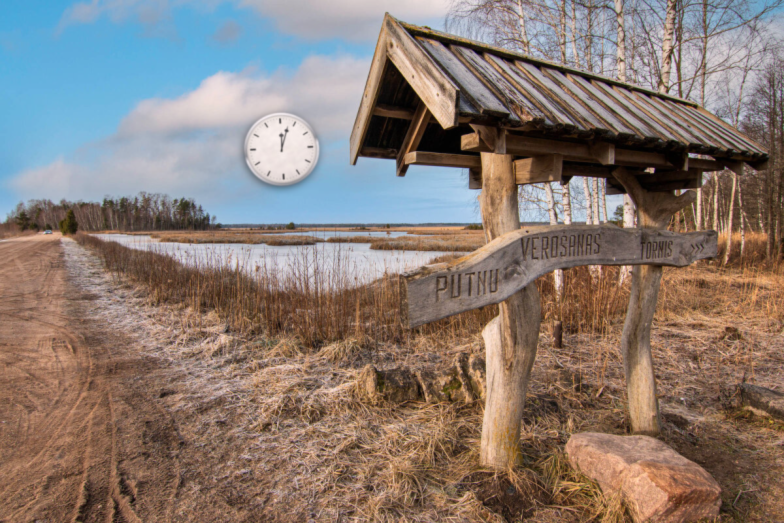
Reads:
h=12 m=3
